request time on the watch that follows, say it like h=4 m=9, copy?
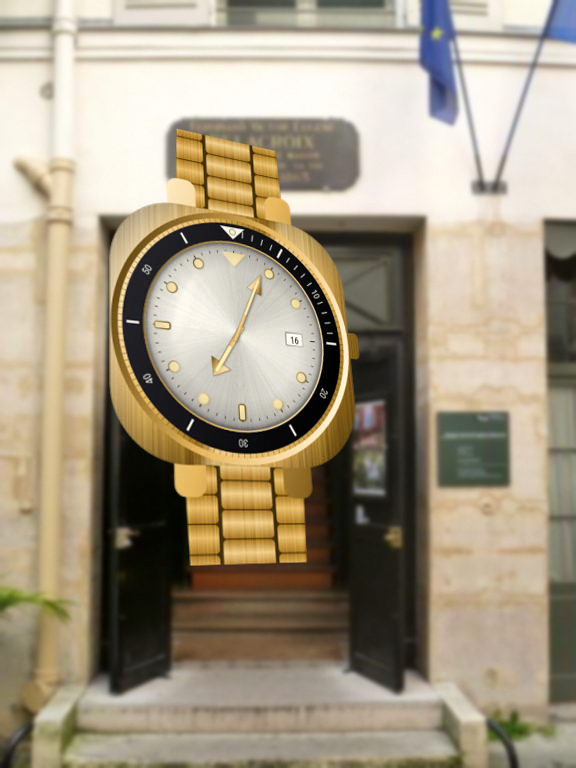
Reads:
h=7 m=4
